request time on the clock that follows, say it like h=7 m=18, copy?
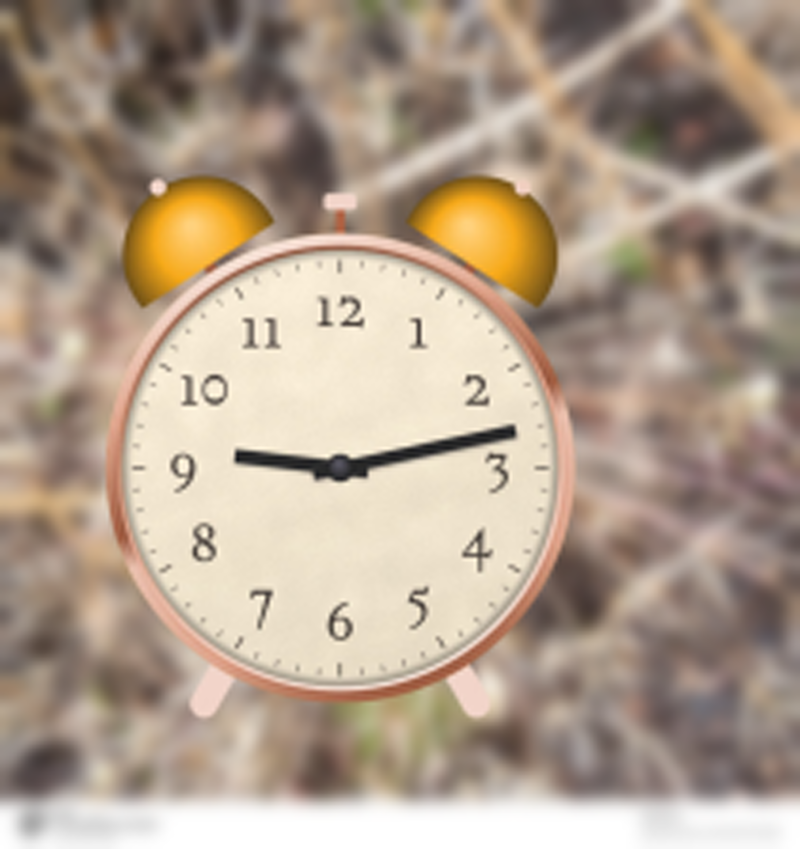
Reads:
h=9 m=13
